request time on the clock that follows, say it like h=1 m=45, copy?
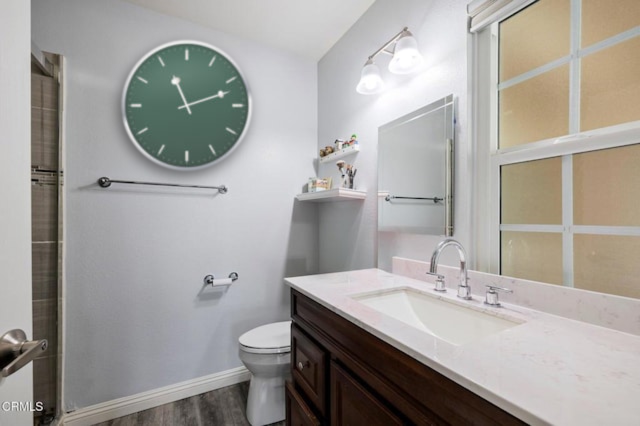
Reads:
h=11 m=12
